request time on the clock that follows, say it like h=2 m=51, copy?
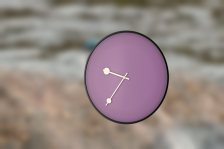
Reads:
h=9 m=36
